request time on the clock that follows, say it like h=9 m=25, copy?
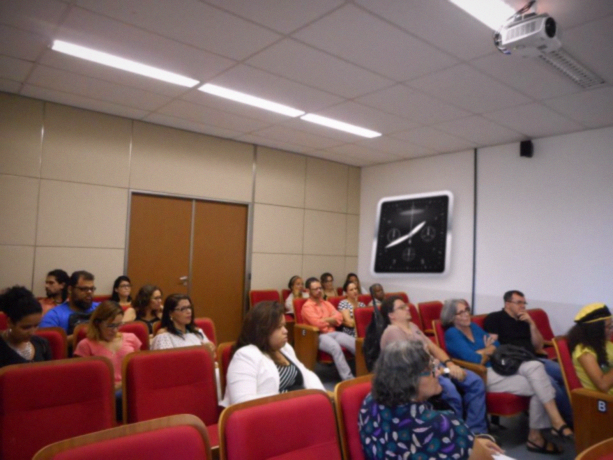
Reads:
h=1 m=41
